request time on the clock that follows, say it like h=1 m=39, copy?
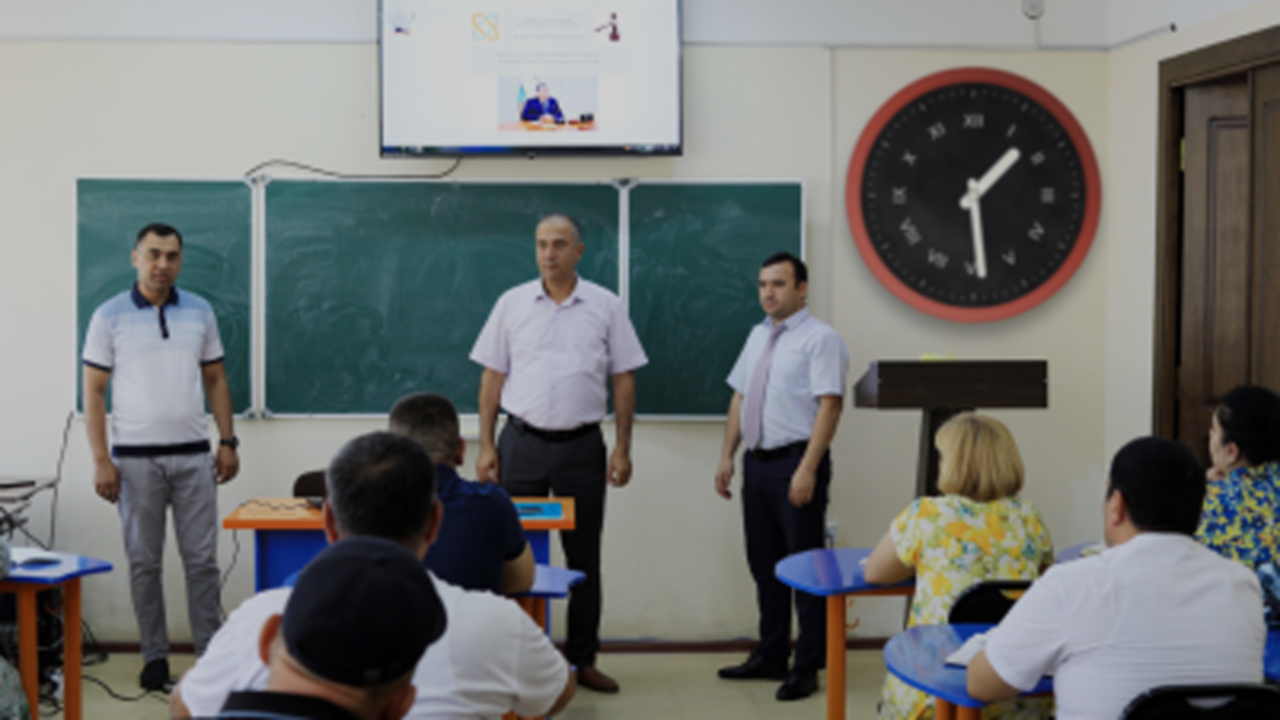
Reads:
h=1 m=29
